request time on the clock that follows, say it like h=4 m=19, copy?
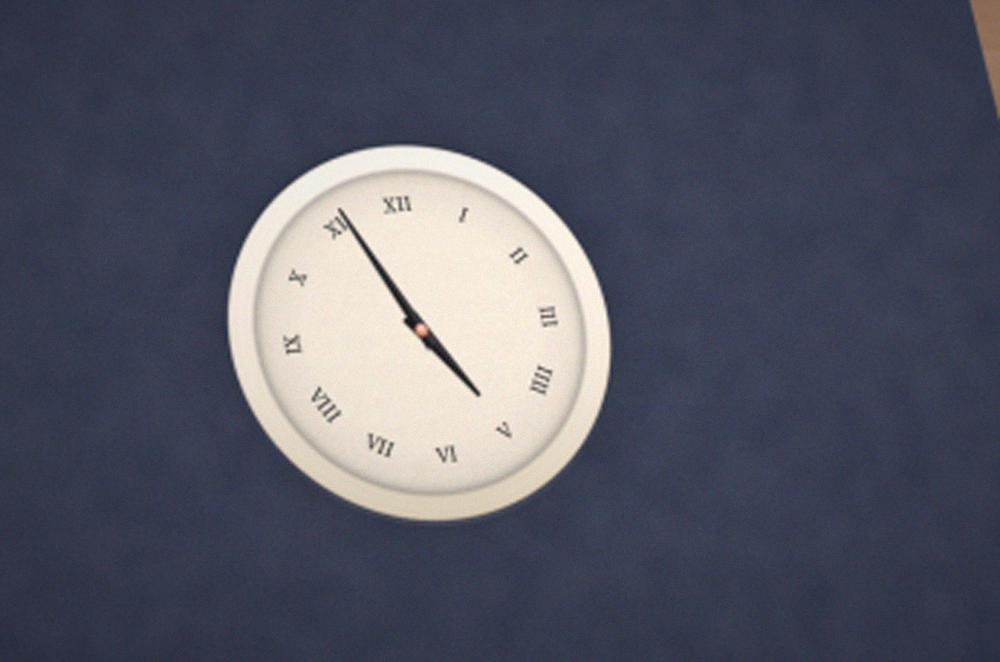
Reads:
h=4 m=56
